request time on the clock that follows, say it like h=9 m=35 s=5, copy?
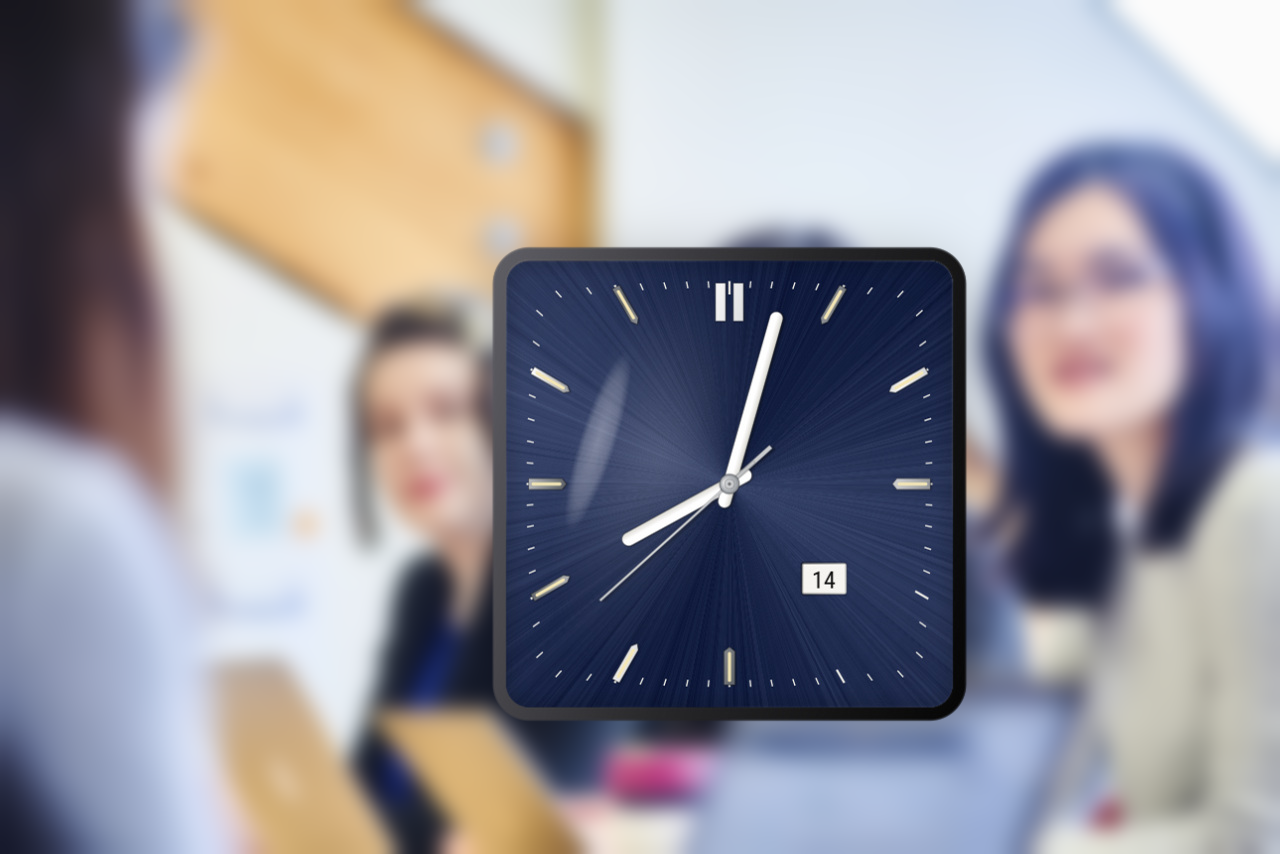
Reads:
h=8 m=2 s=38
